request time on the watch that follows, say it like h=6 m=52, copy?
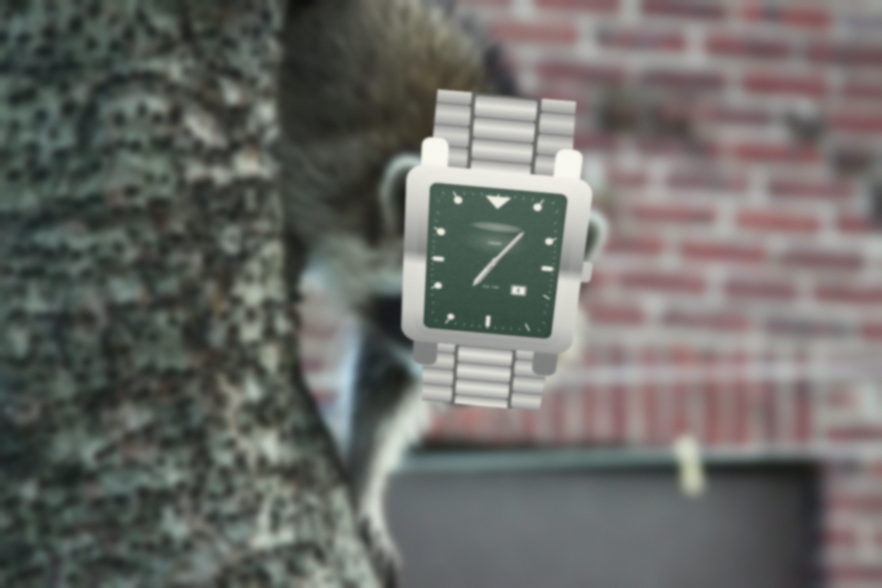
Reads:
h=7 m=6
